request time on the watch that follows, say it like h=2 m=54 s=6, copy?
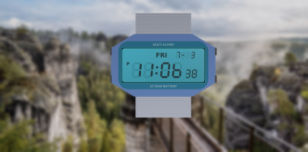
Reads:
h=11 m=6 s=38
